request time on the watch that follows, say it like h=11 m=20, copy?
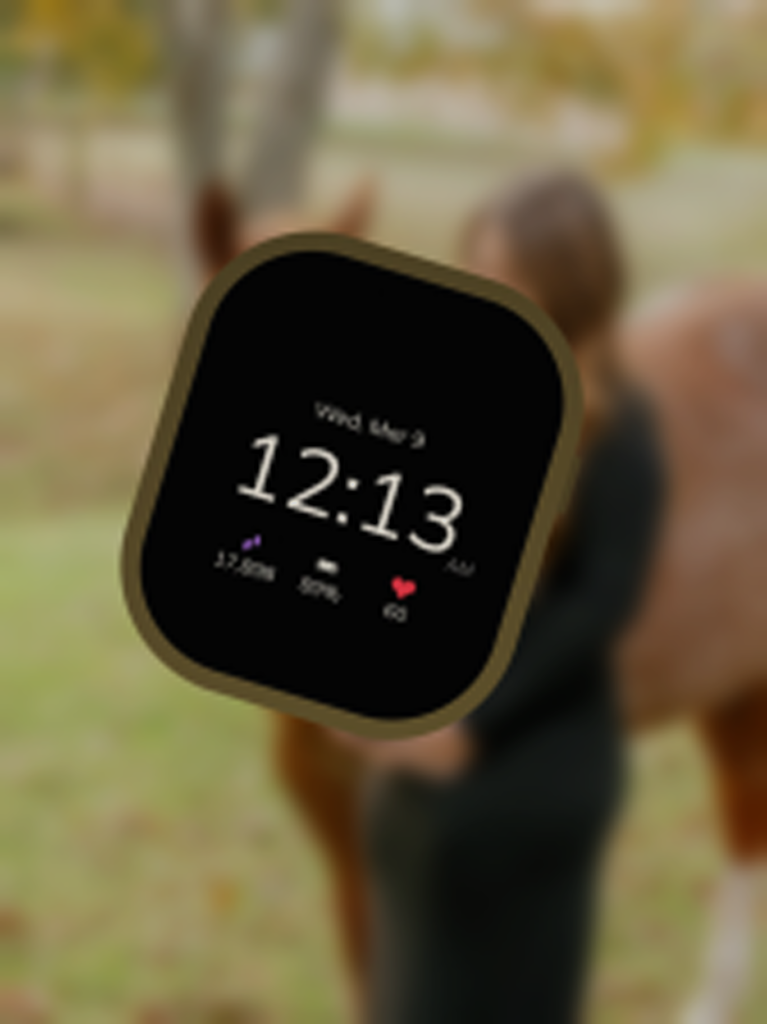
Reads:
h=12 m=13
